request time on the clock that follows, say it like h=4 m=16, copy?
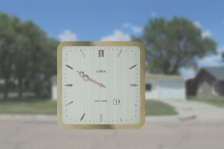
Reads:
h=9 m=50
